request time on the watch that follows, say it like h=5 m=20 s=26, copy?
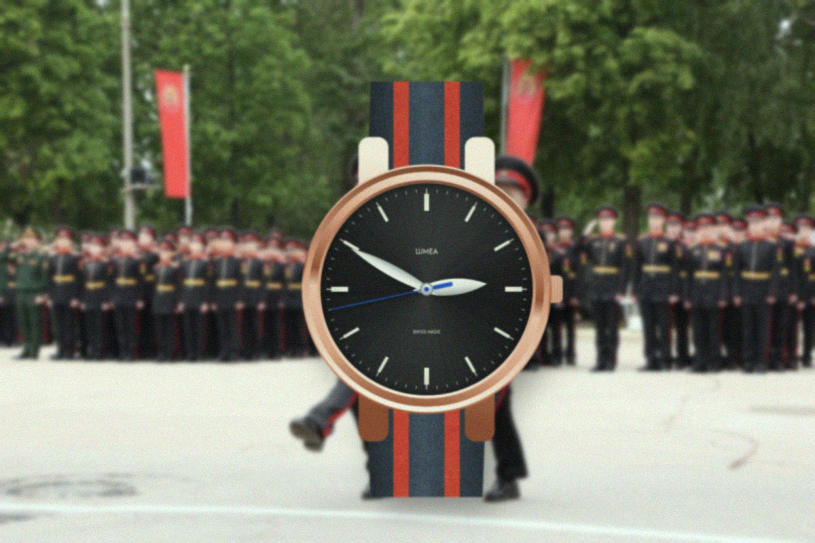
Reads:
h=2 m=49 s=43
